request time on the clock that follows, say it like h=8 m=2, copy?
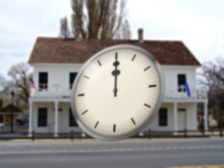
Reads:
h=12 m=0
